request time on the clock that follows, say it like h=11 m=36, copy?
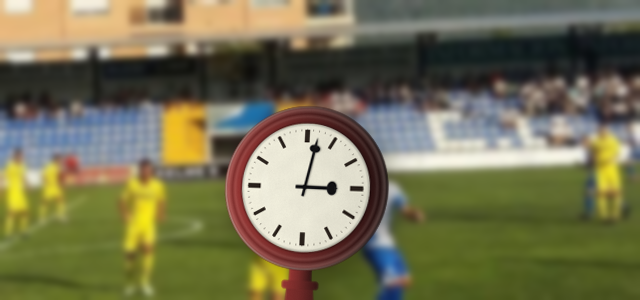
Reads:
h=3 m=2
